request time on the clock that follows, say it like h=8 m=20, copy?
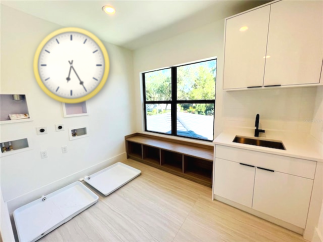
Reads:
h=6 m=25
